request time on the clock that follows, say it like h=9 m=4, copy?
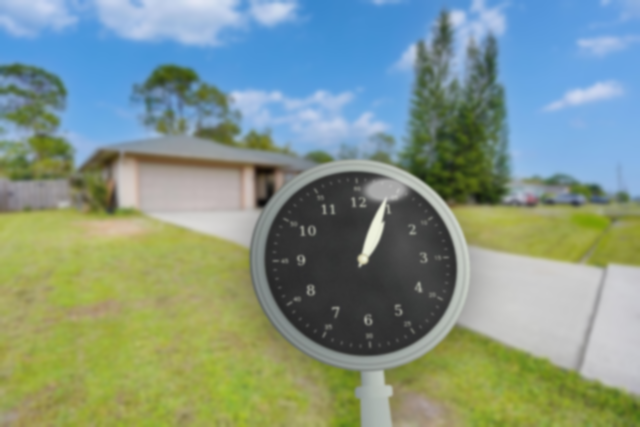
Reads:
h=1 m=4
